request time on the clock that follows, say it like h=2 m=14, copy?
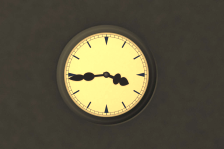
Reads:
h=3 m=44
